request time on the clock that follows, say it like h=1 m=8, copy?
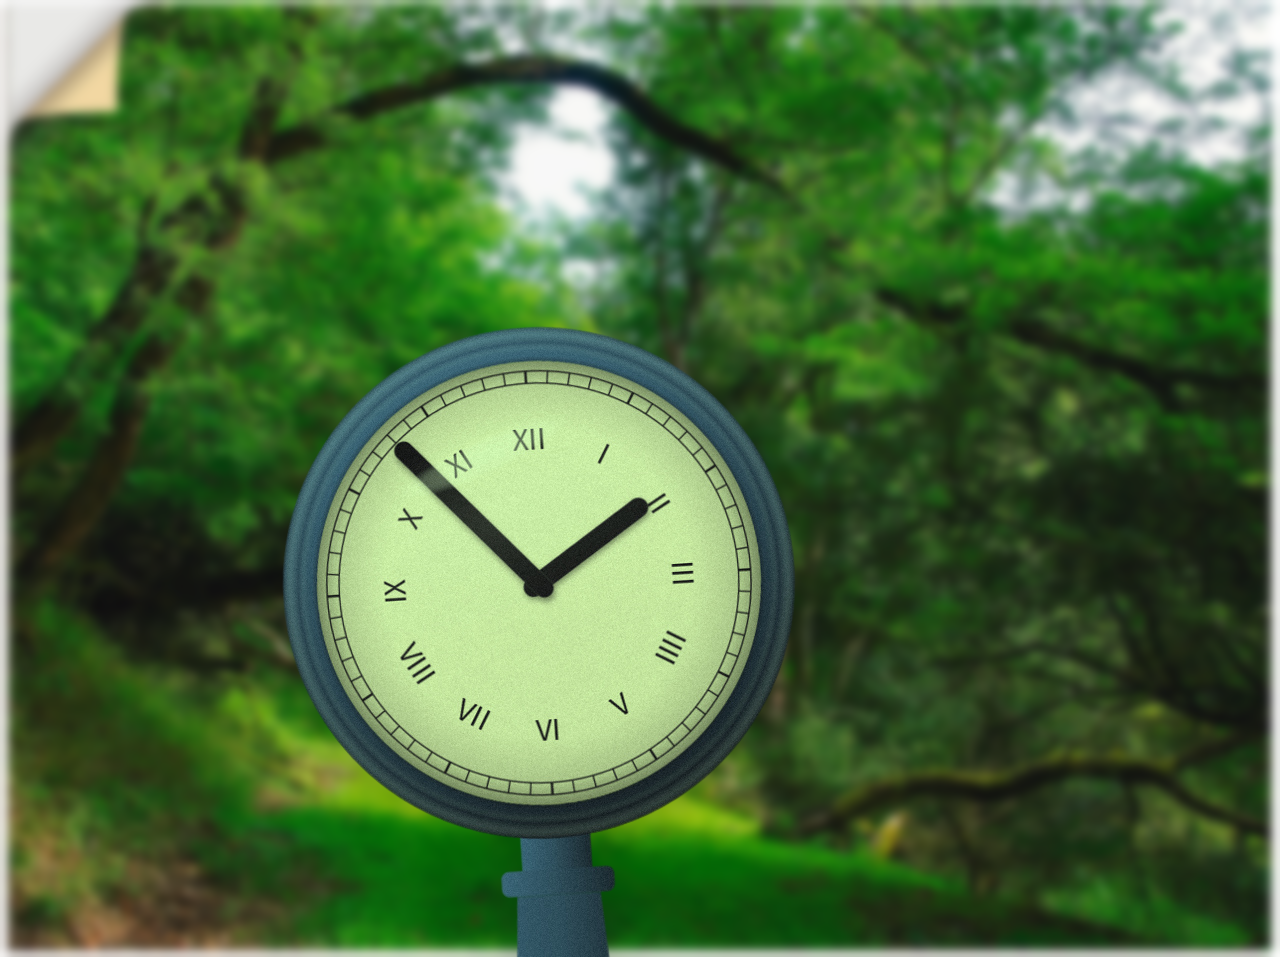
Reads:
h=1 m=53
